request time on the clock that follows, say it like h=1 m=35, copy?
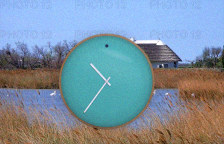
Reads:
h=10 m=36
